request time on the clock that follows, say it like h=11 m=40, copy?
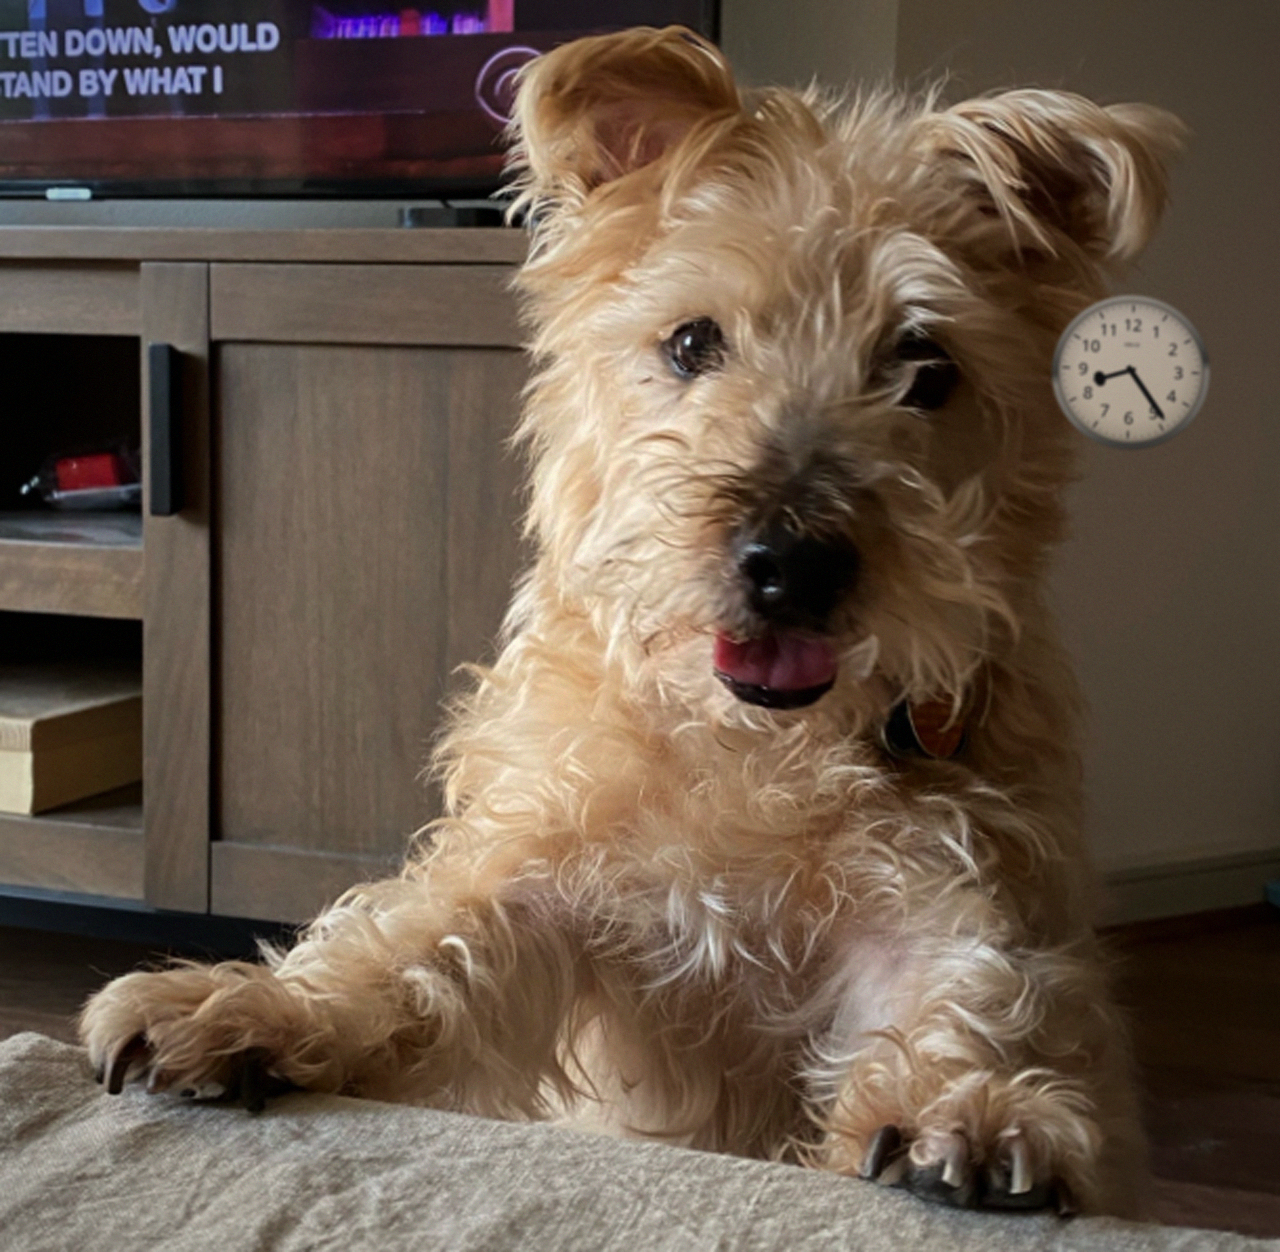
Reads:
h=8 m=24
